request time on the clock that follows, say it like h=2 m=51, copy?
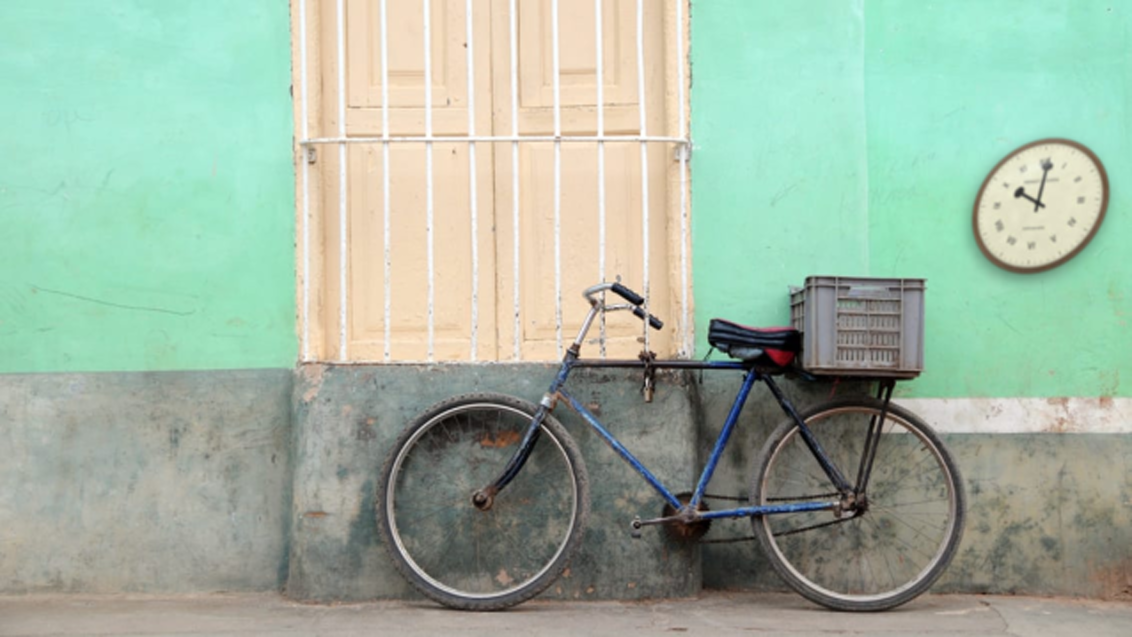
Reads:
h=10 m=1
